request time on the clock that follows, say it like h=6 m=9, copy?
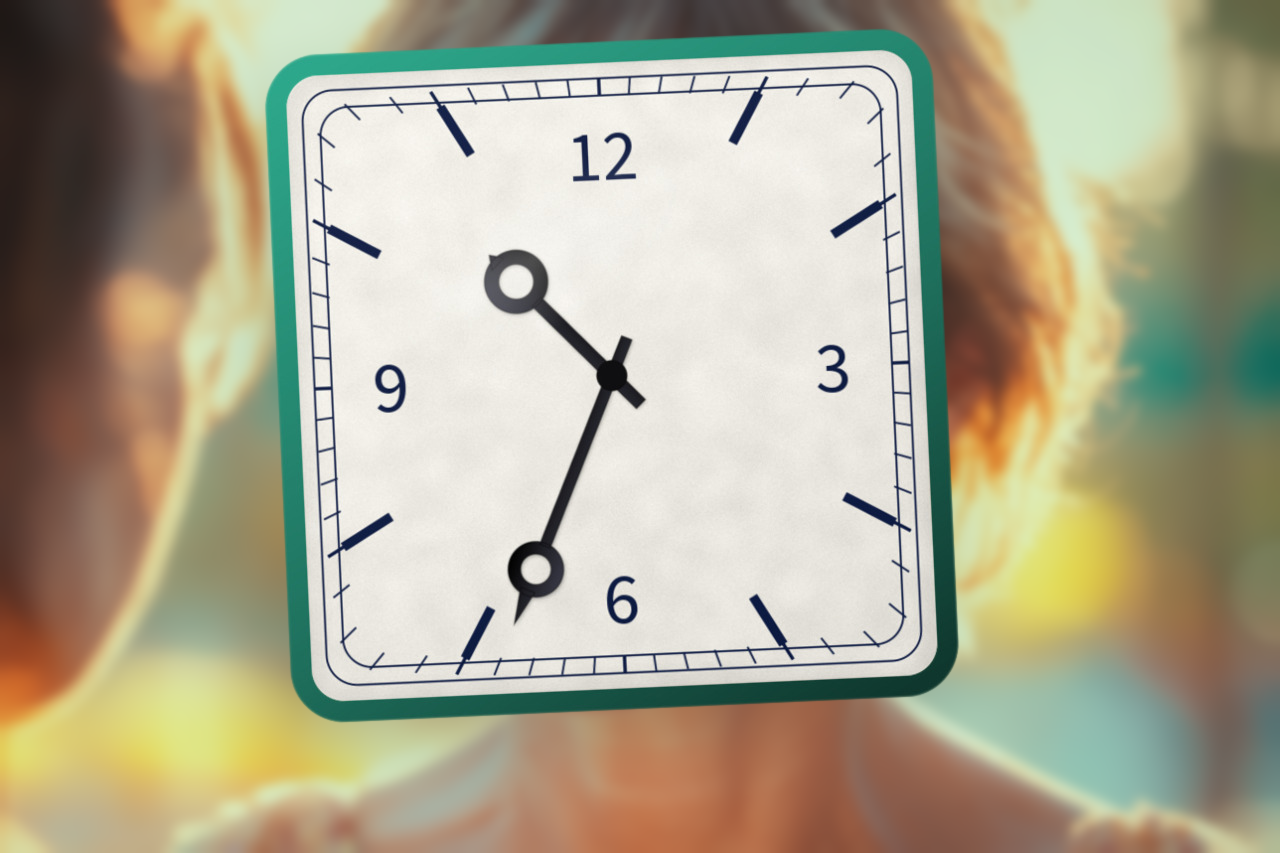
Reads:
h=10 m=34
